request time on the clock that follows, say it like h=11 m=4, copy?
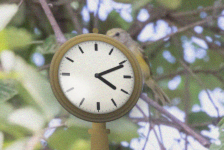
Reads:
h=4 m=11
